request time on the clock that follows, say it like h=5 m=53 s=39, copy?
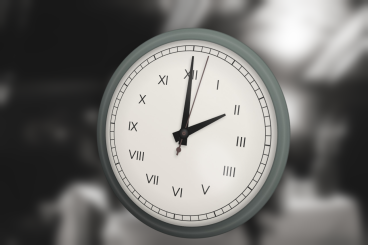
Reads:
h=2 m=0 s=2
